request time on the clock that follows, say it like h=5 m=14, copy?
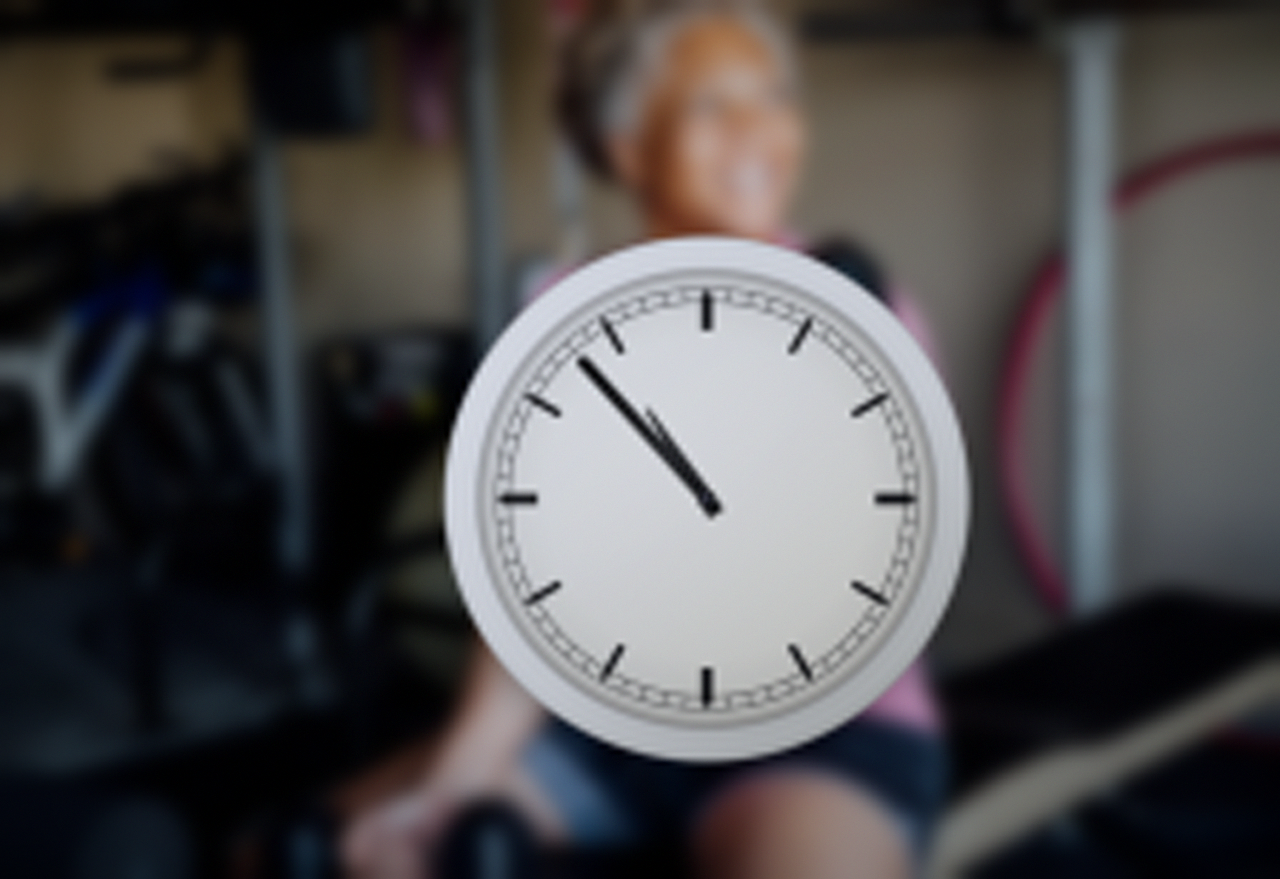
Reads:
h=10 m=53
